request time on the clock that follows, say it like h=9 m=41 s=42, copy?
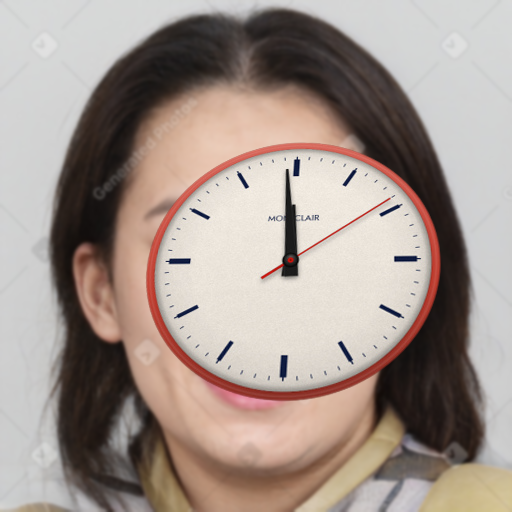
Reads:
h=11 m=59 s=9
